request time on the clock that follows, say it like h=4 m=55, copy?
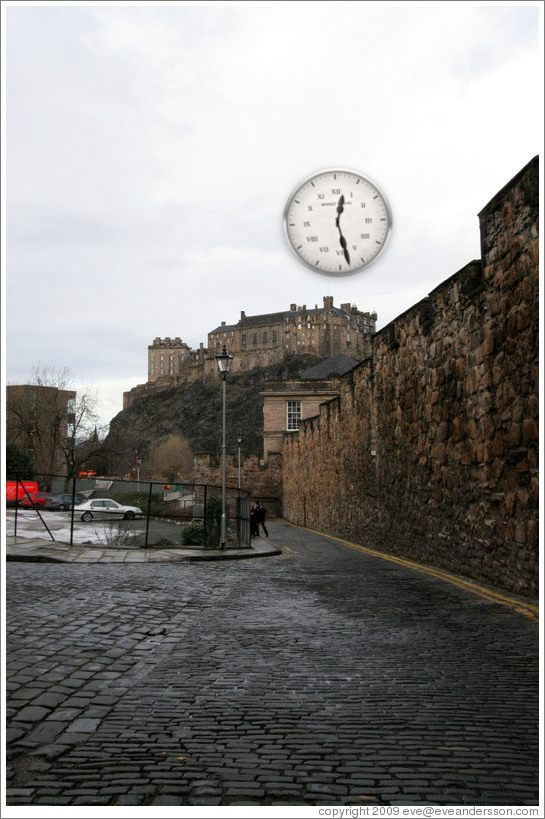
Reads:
h=12 m=28
